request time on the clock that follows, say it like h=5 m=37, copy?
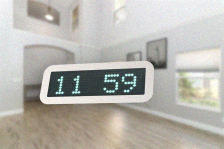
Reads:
h=11 m=59
